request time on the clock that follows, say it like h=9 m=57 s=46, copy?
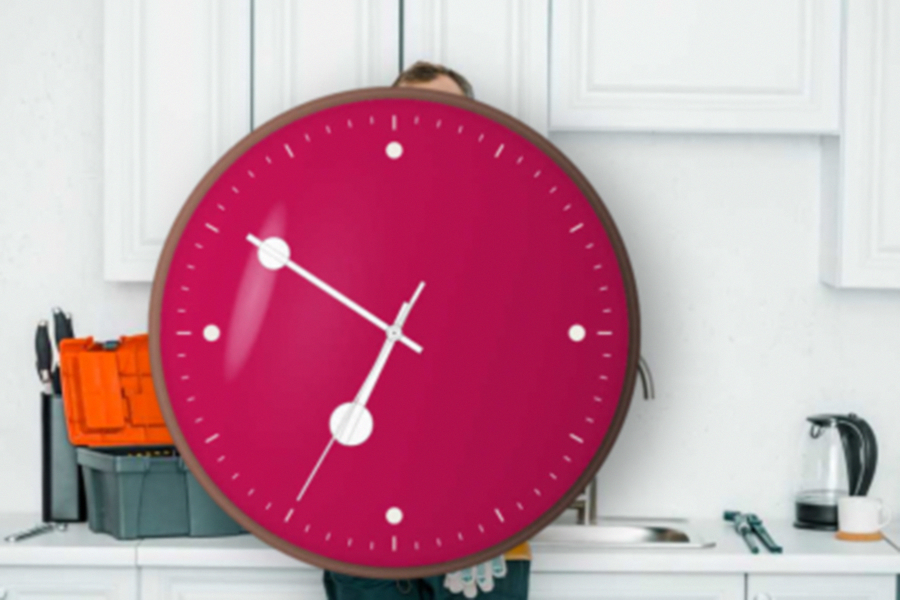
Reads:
h=6 m=50 s=35
